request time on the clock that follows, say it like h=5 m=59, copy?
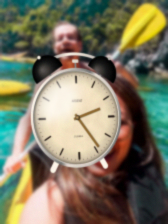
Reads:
h=2 m=24
